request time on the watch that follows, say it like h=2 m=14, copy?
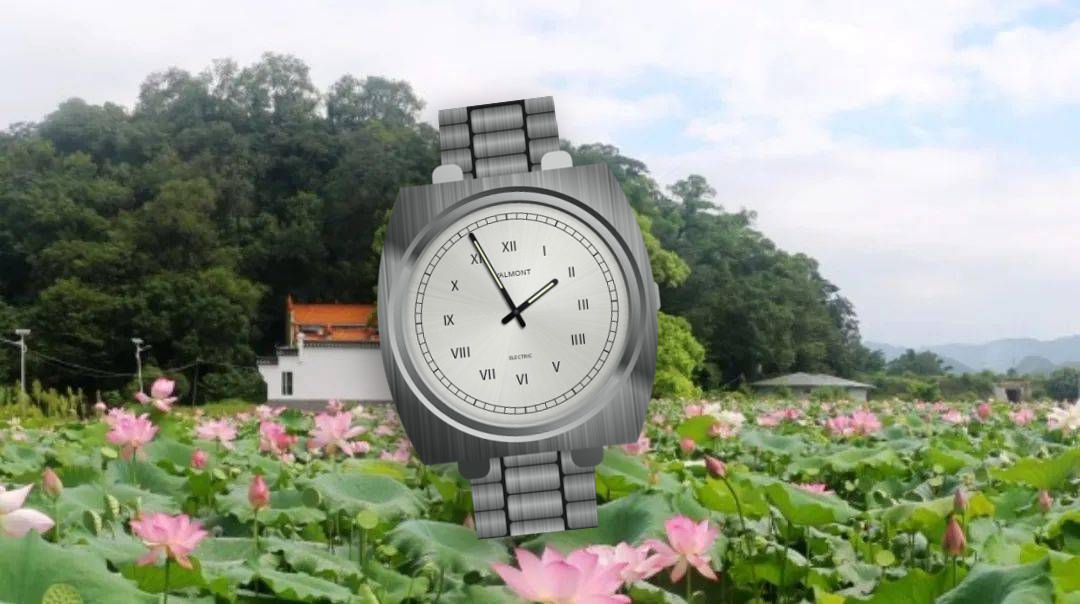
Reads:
h=1 m=56
